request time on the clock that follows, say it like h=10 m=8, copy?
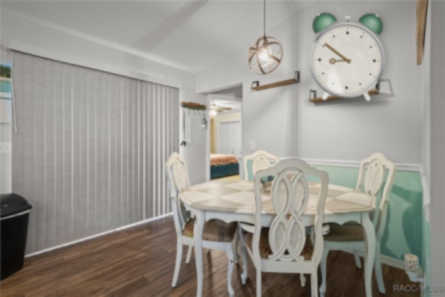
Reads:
h=8 m=51
